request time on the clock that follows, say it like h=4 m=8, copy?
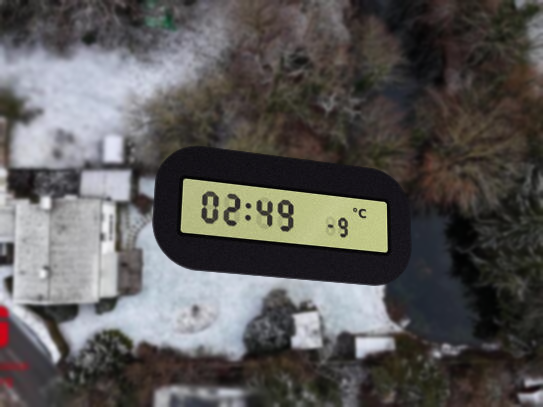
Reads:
h=2 m=49
